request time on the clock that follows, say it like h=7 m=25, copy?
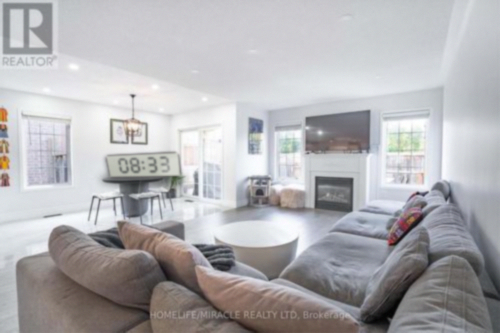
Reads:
h=8 m=33
